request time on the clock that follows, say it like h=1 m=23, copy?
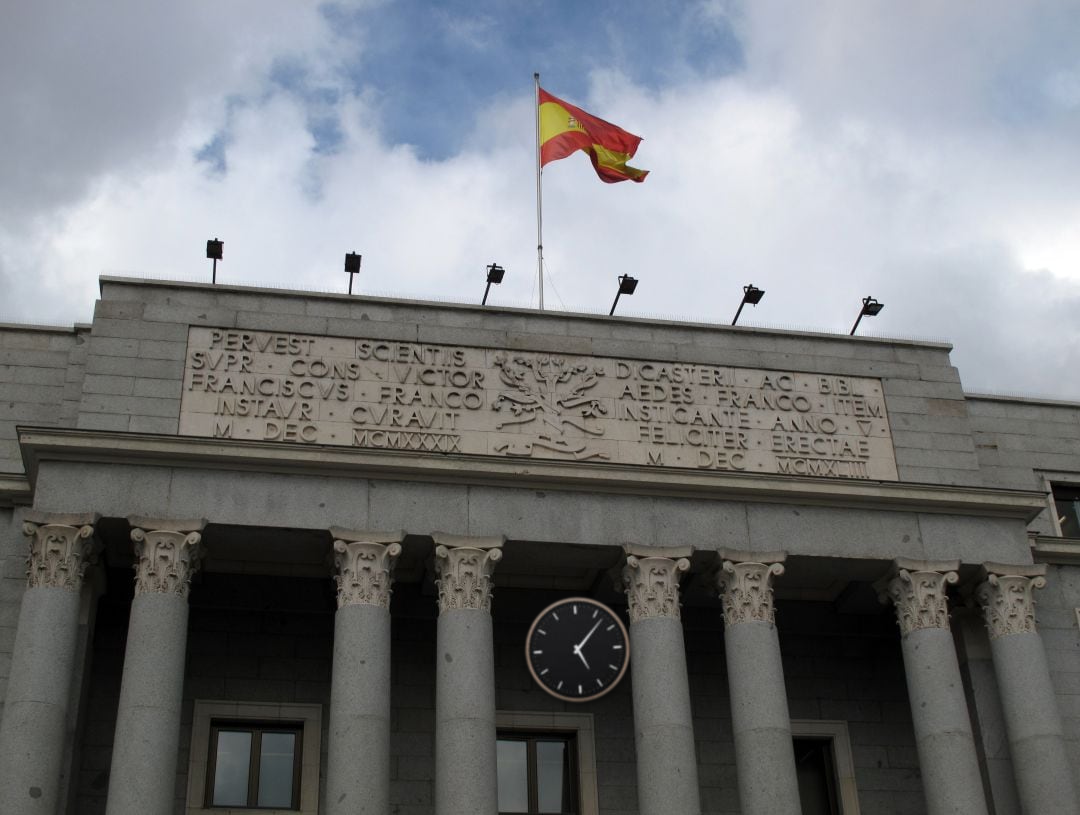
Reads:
h=5 m=7
